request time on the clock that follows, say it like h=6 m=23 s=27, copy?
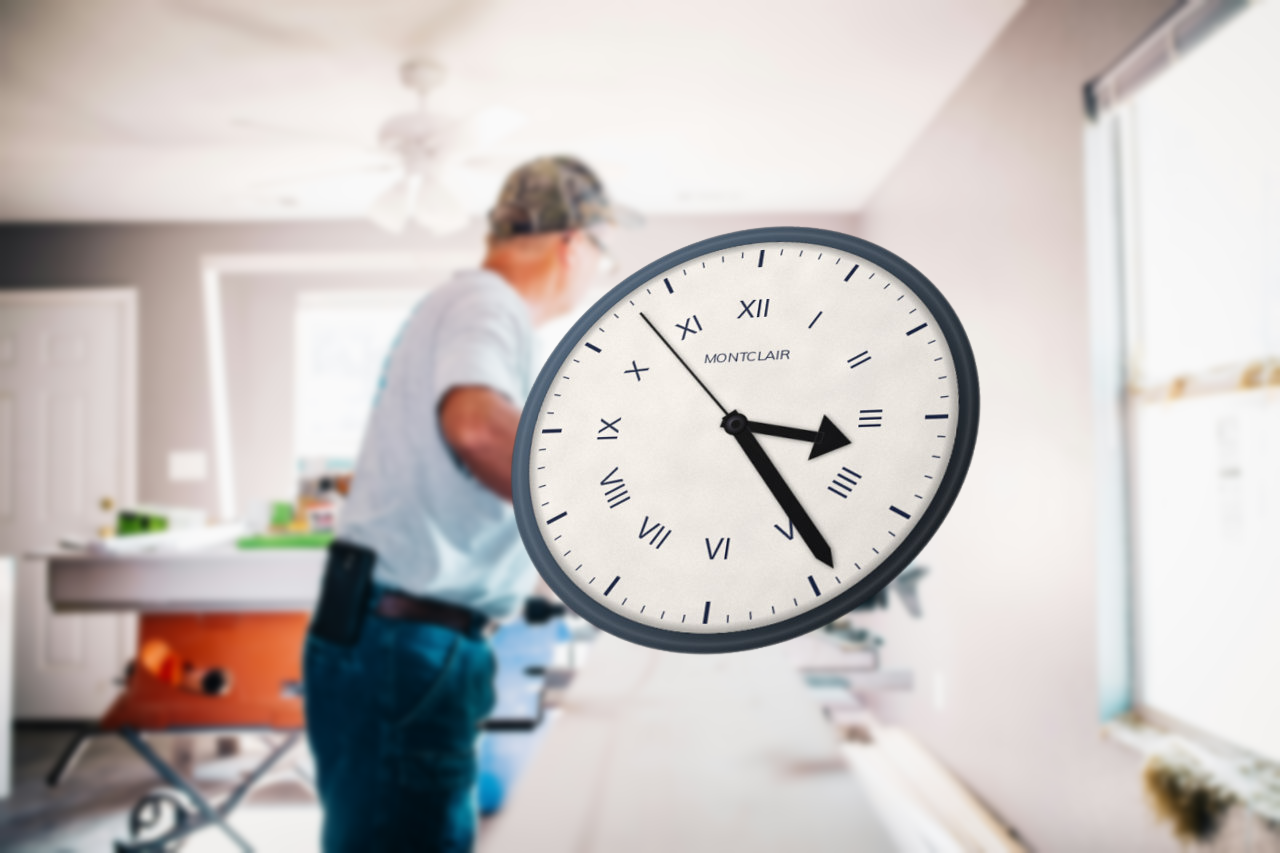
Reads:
h=3 m=23 s=53
